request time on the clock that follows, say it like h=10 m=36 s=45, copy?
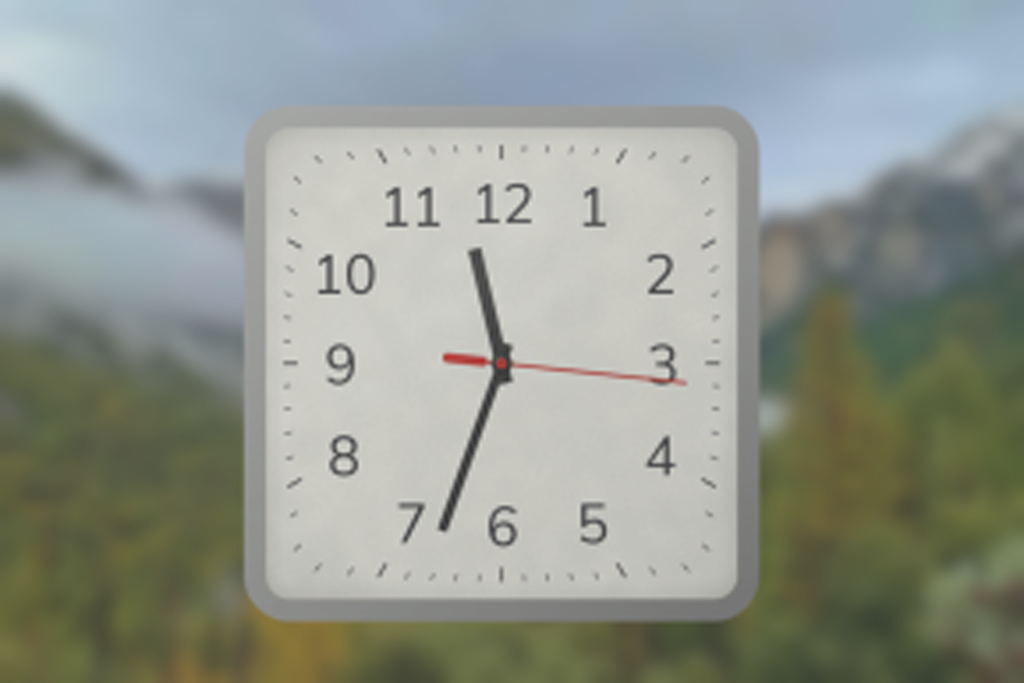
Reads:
h=11 m=33 s=16
